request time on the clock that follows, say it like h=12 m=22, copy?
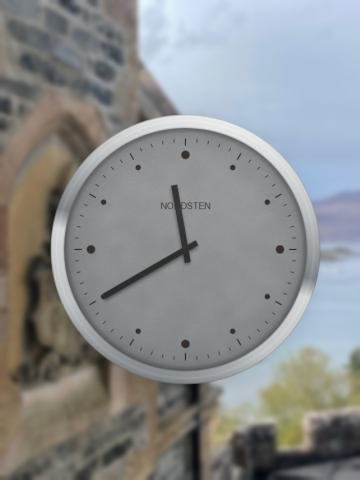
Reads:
h=11 m=40
